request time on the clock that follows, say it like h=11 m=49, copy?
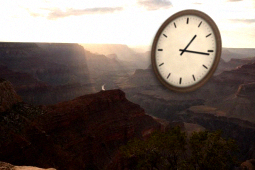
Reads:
h=1 m=16
